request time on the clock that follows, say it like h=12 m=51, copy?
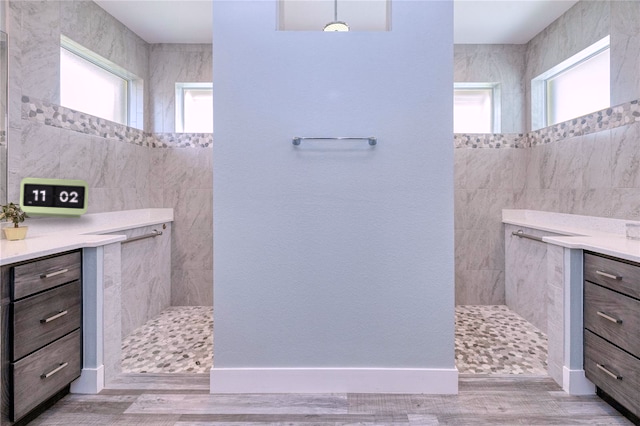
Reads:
h=11 m=2
